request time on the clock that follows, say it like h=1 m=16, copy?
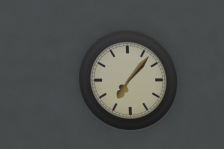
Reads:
h=7 m=7
